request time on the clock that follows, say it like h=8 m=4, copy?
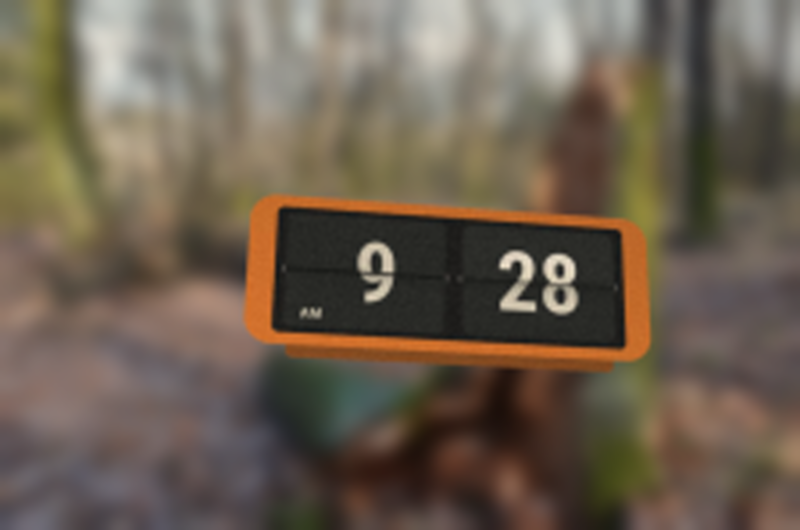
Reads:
h=9 m=28
